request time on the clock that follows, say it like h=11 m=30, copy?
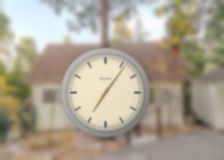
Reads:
h=7 m=6
